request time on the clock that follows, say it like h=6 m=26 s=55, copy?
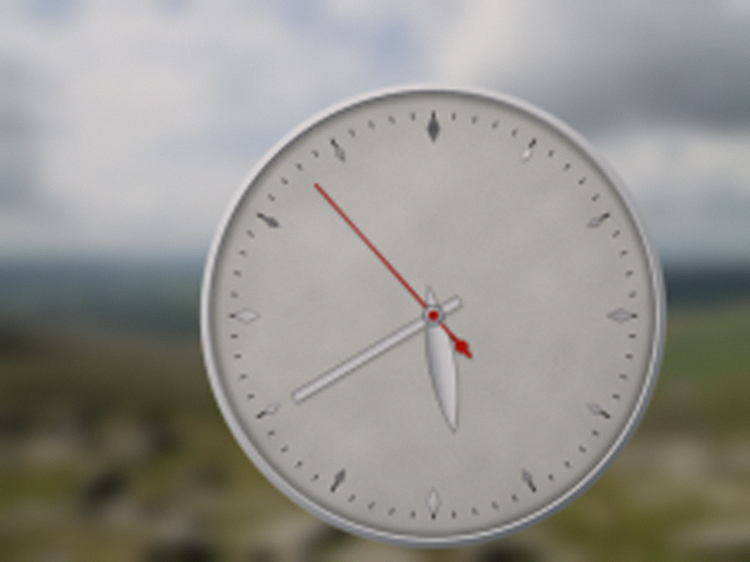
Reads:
h=5 m=39 s=53
